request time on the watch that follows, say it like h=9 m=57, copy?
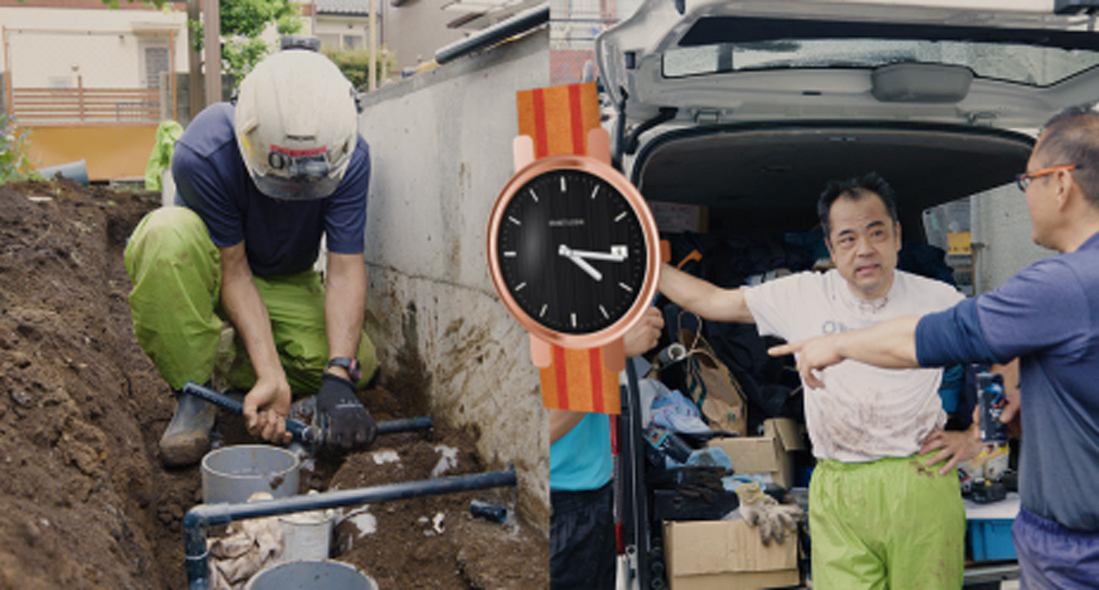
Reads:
h=4 m=16
